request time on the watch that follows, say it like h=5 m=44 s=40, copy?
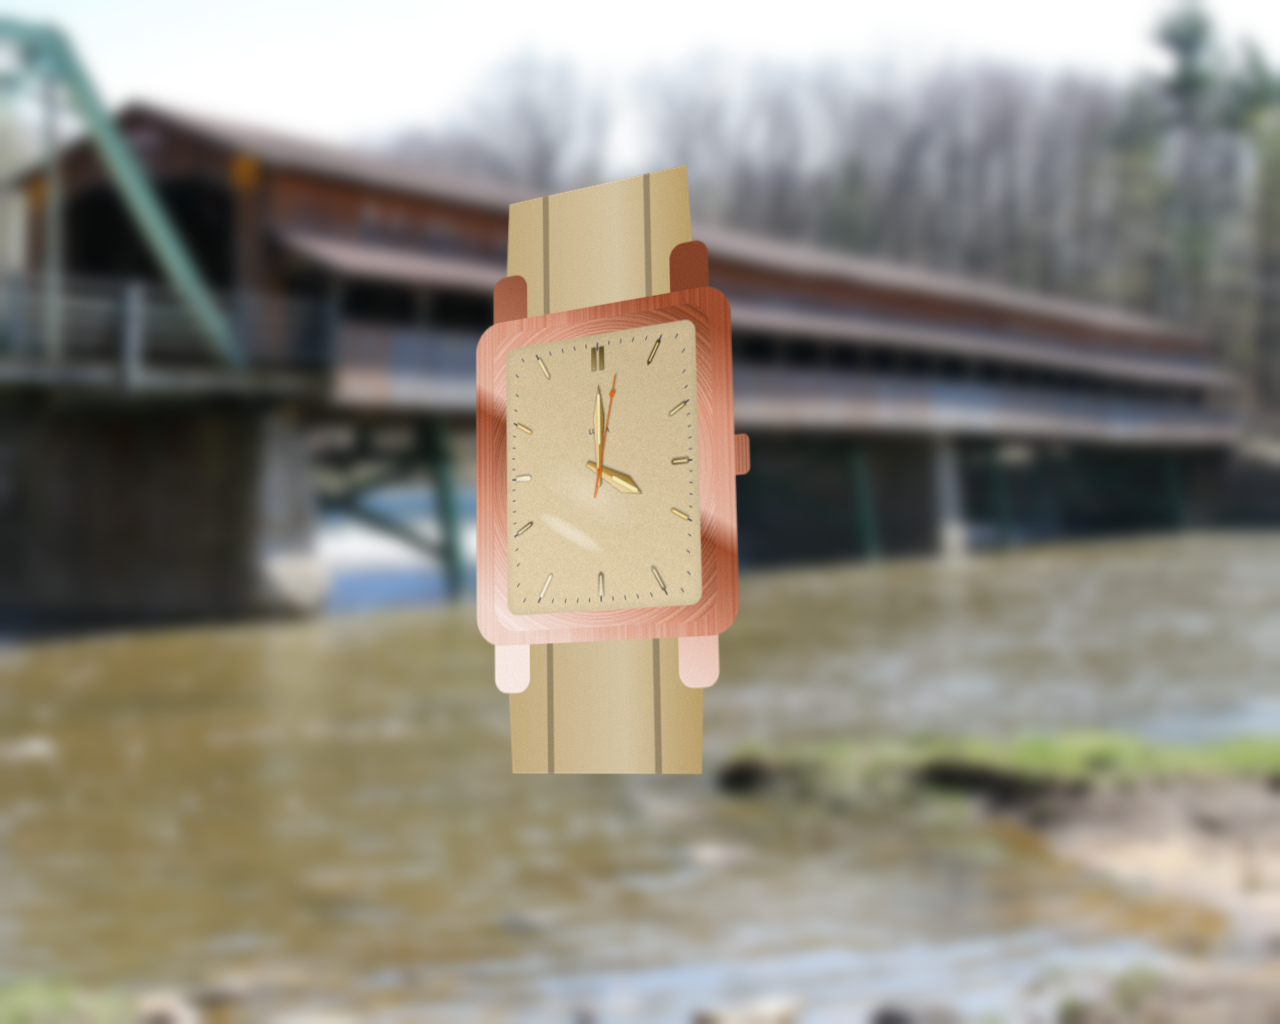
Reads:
h=4 m=0 s=2
